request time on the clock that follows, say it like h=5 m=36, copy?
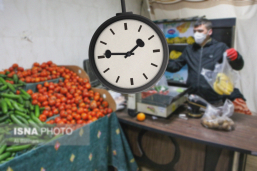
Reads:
h=1 m=46
